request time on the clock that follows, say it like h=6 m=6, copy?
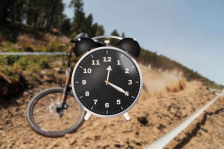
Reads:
h=12 m=20
